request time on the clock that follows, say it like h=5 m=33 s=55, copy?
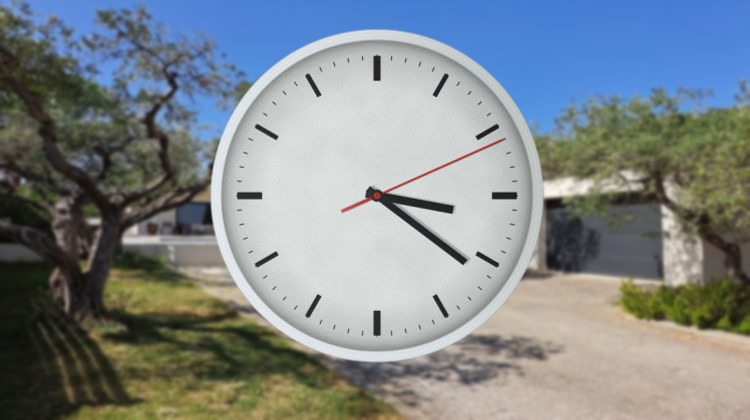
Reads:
h=3 m=21 s=11
